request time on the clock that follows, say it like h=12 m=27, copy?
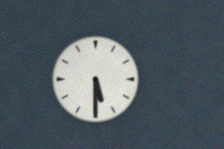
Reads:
h=5 m=30
